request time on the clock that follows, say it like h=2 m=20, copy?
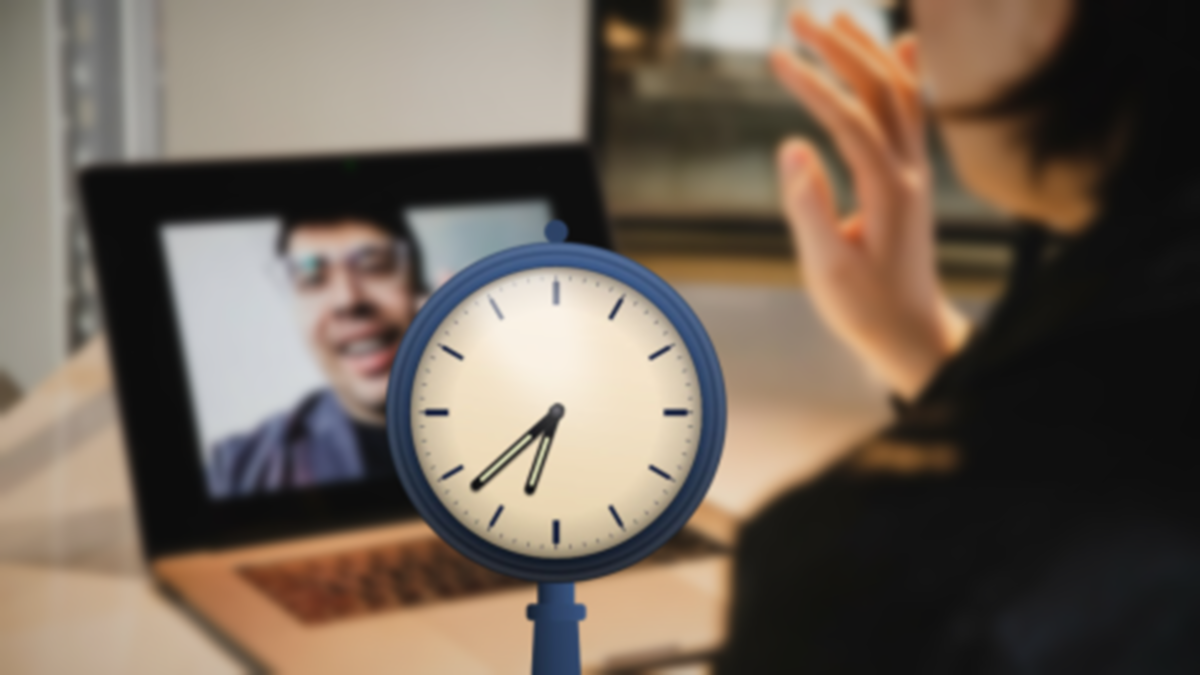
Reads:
h=6 m=38
